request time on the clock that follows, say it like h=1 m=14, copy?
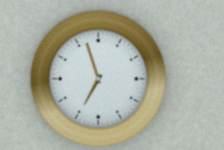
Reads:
h=6 m=57
